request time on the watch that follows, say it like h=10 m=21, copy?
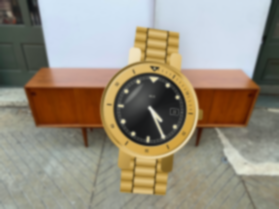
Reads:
h=4 m=25
